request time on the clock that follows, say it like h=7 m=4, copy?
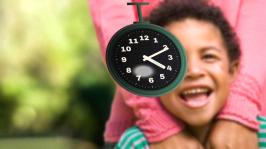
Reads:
h=4 m=11
